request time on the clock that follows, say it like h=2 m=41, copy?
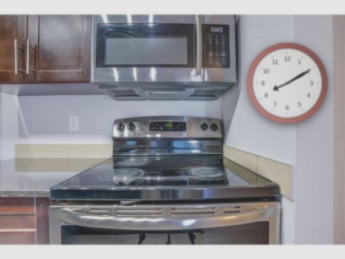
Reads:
h=8 m=10
